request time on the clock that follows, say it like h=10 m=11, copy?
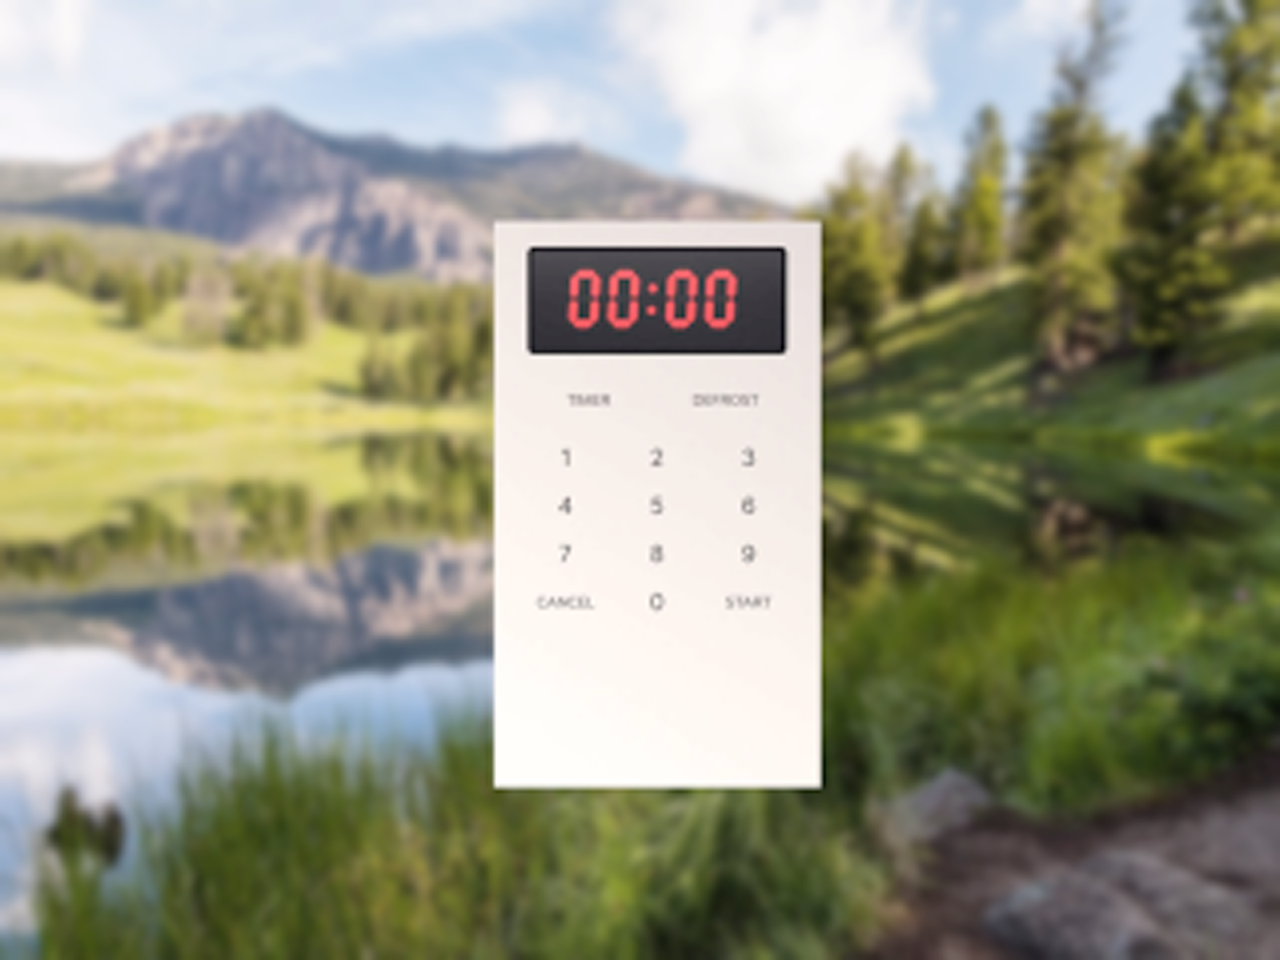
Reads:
h=0 m=0
